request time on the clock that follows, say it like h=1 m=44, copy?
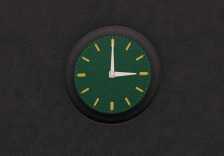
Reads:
h=3 m=0
